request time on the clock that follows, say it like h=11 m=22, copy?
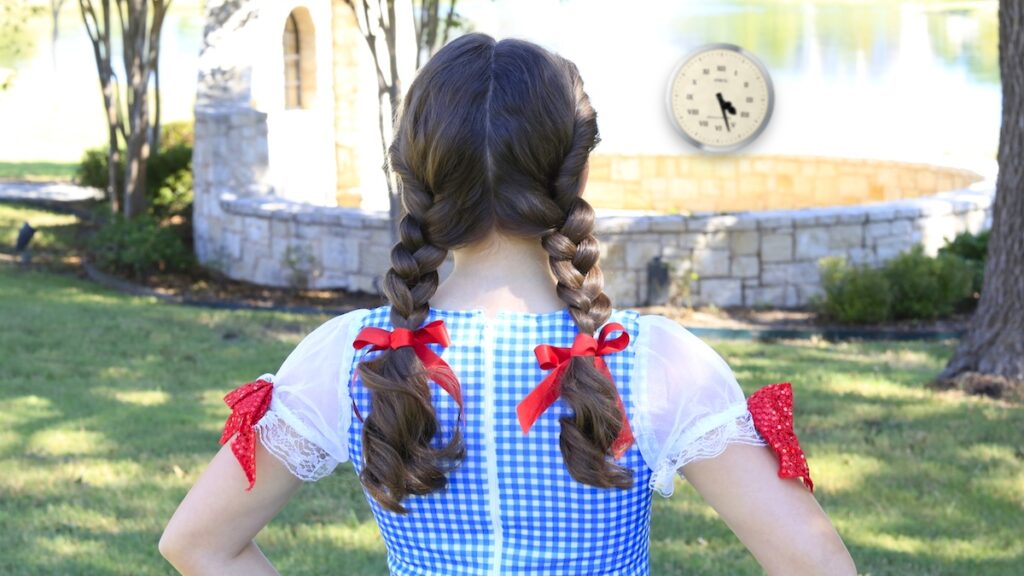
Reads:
h=4 m=27
